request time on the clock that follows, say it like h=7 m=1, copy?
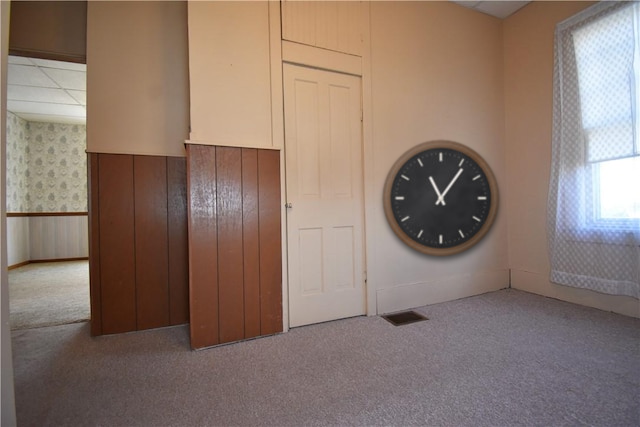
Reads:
h=11 m=6
